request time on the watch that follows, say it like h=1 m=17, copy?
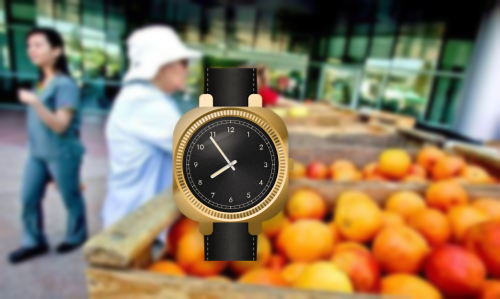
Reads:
h=7 m=54
